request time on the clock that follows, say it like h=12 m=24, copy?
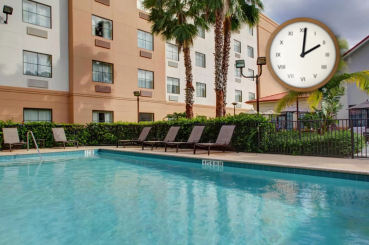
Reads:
h=2 m=1
